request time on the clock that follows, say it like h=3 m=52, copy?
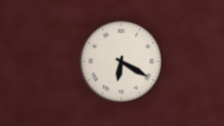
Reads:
h=6 m=20
